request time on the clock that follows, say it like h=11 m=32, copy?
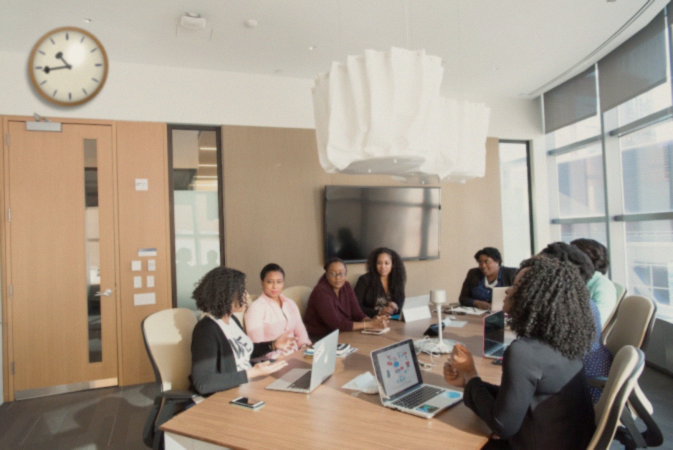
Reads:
h=10 m=44
